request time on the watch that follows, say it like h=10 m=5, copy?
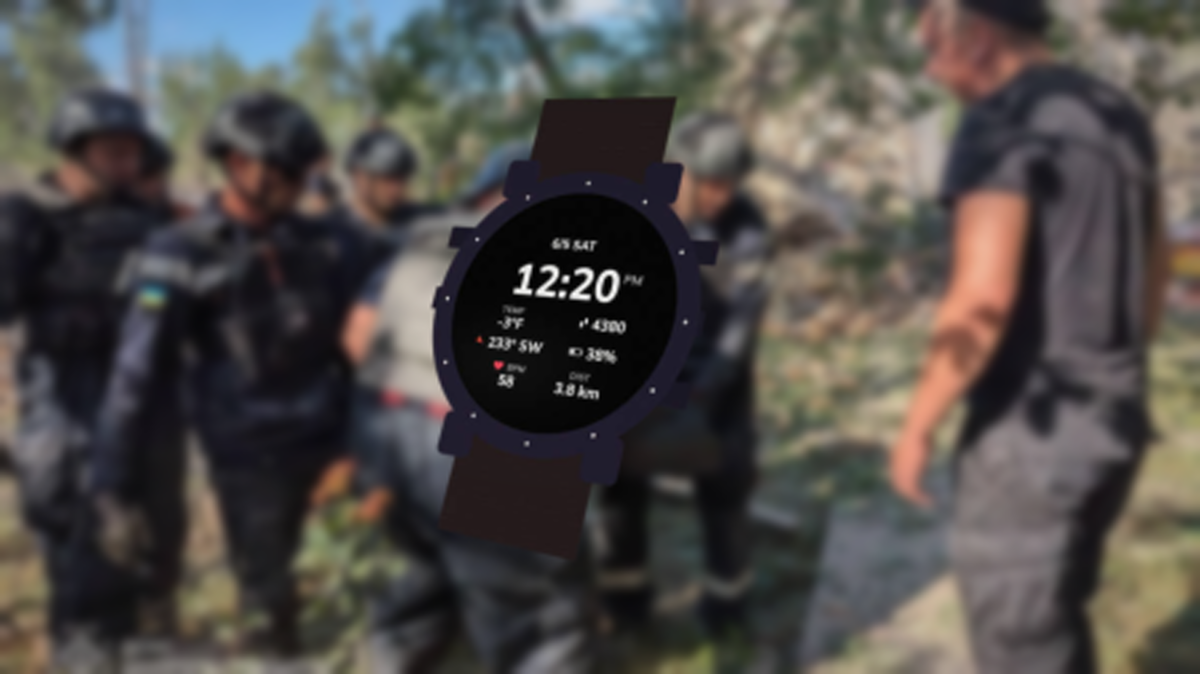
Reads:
h=12 m=20
